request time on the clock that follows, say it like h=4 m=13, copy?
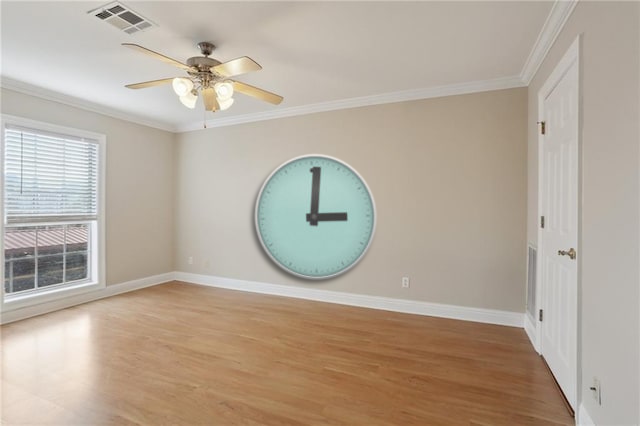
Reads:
h=3 m=1
